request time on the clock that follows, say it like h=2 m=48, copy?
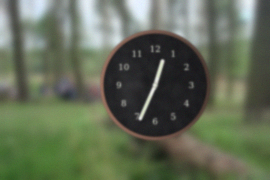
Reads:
h=12 m=34
